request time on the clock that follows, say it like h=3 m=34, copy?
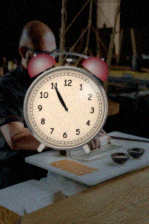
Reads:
h=10 m=55
